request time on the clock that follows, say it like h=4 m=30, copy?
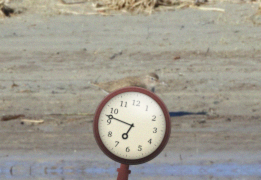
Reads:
h=6 m=47
